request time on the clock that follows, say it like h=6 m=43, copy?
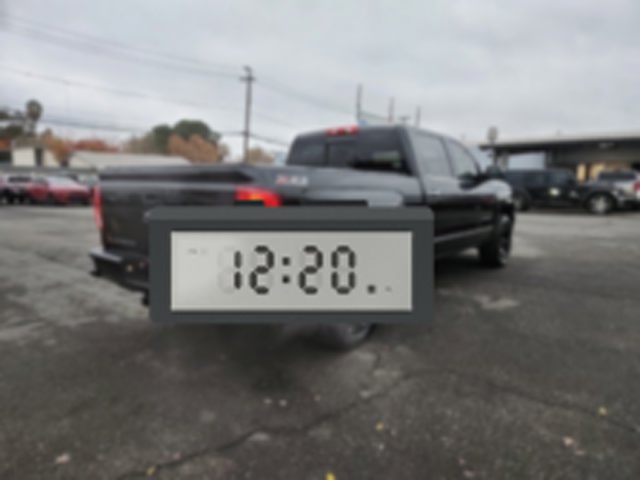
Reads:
h=12 m=20
